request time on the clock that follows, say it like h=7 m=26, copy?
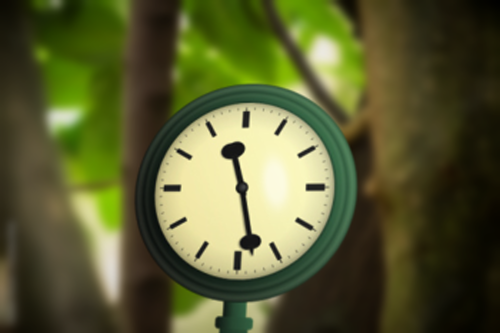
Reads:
h=11 m=28
